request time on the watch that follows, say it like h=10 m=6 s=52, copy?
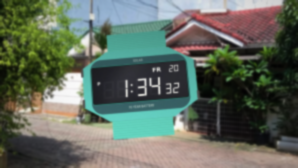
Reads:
h=1 m=34 s=32
